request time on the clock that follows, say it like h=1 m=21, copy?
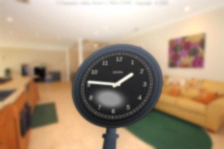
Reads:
h=1 m=46
